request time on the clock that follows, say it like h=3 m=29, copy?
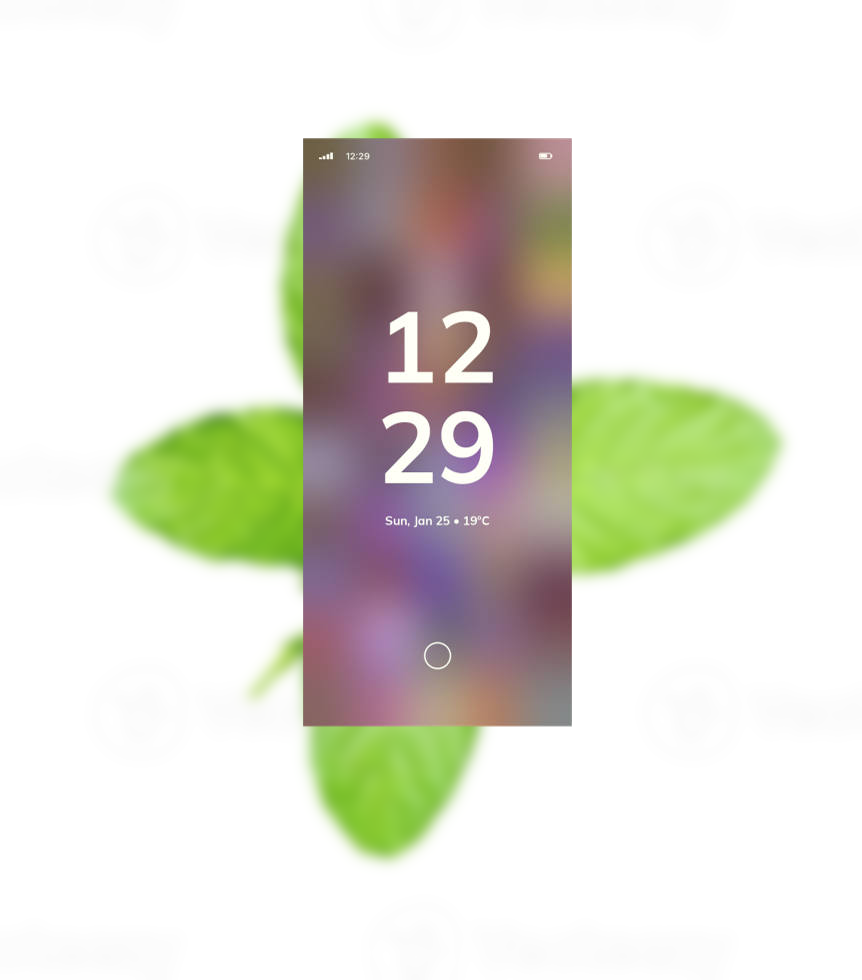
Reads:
h=12 m=29
